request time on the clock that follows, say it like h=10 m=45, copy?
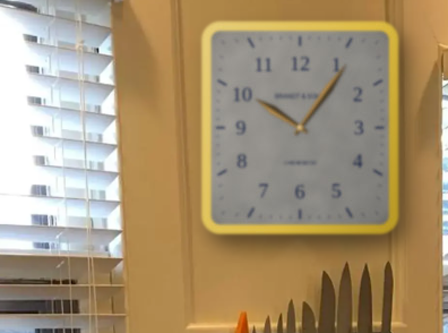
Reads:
h=10 m=6
